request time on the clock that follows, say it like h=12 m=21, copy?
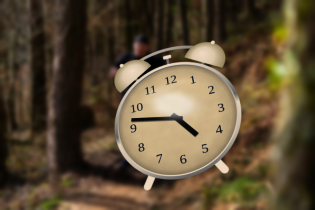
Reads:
h=4 m=47
